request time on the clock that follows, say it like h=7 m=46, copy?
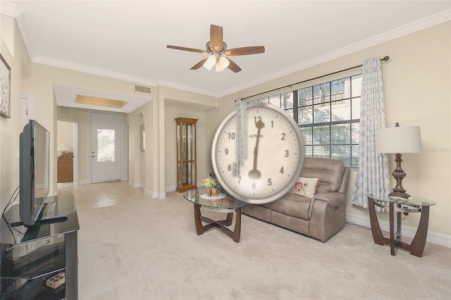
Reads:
h=6 m=1
